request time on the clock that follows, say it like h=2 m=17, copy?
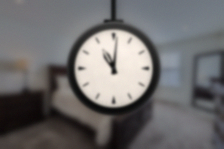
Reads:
h=11 m=1
